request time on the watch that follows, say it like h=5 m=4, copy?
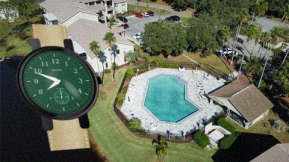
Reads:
h=7 m=49
